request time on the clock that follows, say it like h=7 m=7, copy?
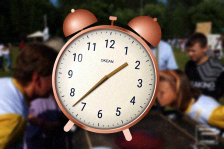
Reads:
h=1 m=37
